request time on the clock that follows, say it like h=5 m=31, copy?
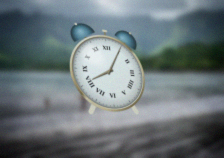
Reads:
h=8 m=5
